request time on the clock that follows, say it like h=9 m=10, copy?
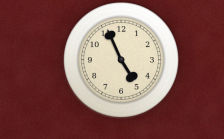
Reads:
h=4 m=56
